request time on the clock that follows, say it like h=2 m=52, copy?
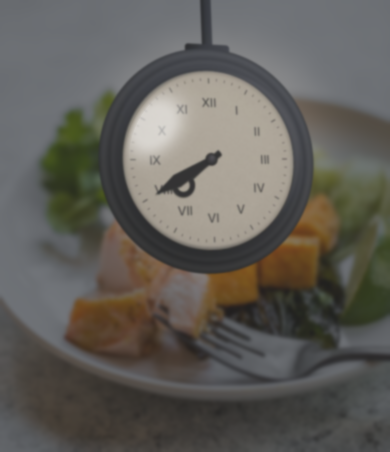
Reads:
h=7 m=40
